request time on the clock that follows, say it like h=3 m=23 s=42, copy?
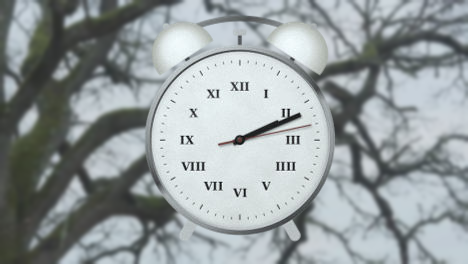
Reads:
h=2 m=11 s=13
